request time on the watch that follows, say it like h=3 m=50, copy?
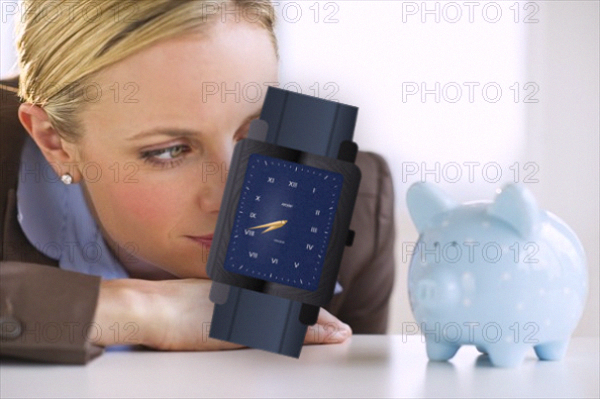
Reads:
h=7 m=41
